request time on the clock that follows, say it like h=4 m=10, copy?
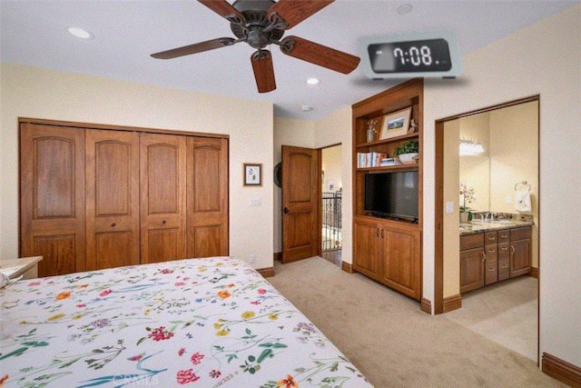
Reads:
h=7 m=8
